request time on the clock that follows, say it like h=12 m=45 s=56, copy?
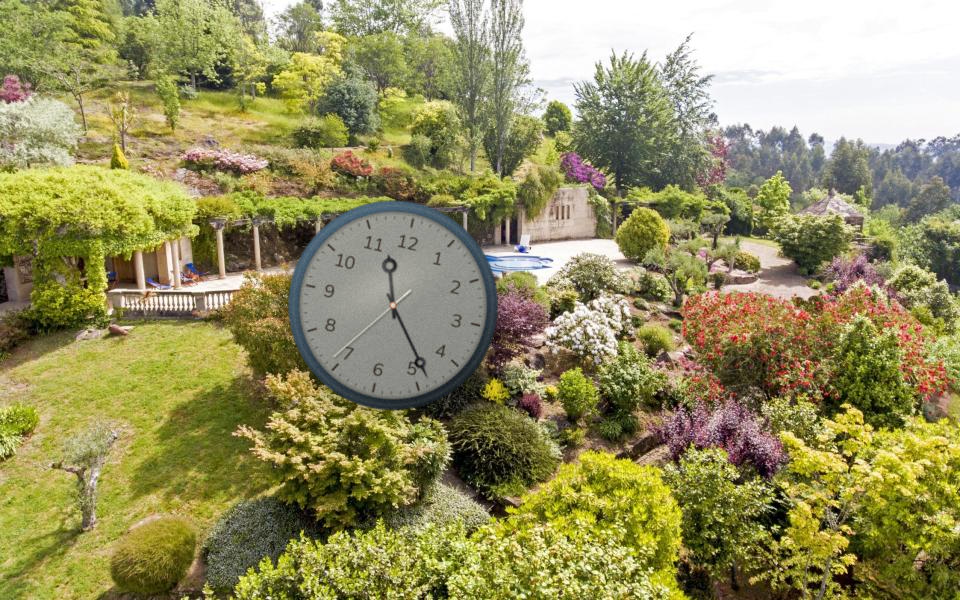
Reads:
h=11 m=23 s=36
